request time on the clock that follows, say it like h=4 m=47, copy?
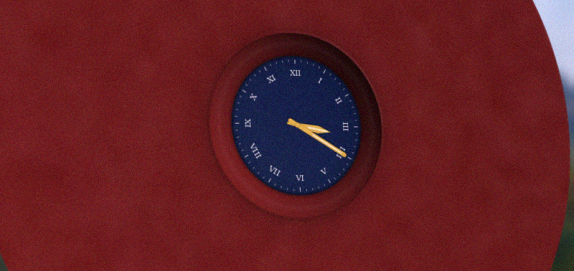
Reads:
h=3 m=20
